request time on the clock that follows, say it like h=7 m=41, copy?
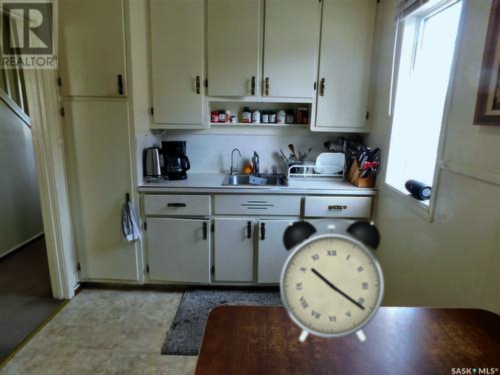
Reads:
h=10 m=21
